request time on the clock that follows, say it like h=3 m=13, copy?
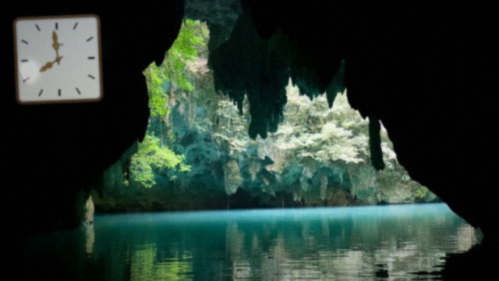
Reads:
h=7 m=59
